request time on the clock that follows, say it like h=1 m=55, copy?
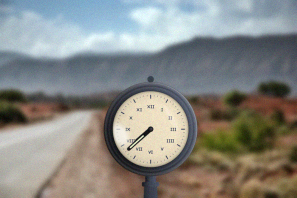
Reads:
h=7 m=38
